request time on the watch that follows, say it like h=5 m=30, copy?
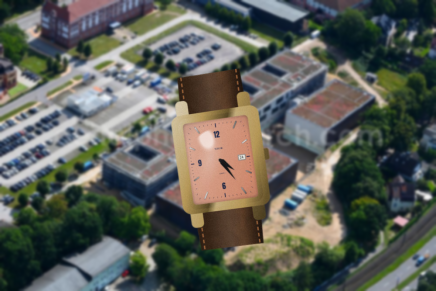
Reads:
h=4 m=25
